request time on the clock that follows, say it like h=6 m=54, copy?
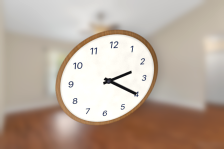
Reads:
h=2 m=20
